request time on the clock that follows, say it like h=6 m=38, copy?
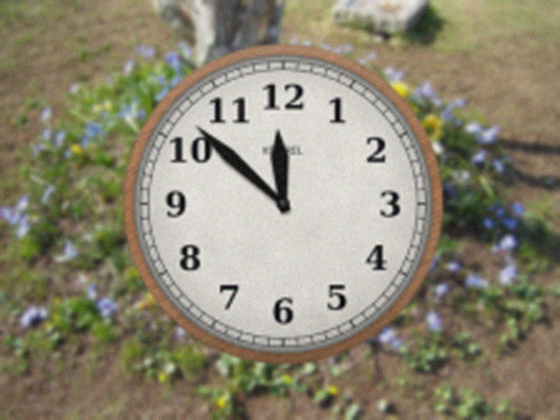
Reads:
h=11 m=52
